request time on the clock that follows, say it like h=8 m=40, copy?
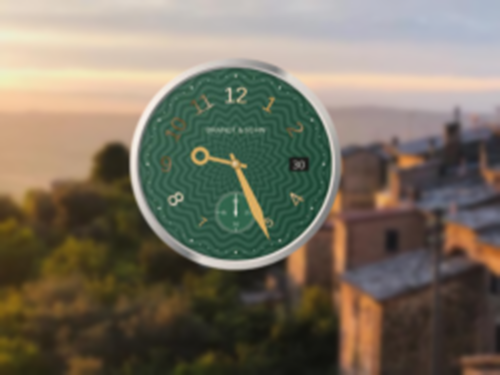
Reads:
h=9 m=26
